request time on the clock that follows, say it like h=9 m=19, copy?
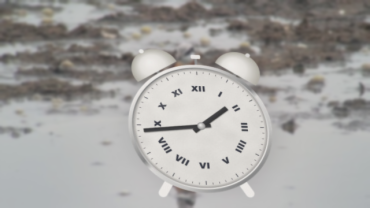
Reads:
h=1 m=44
